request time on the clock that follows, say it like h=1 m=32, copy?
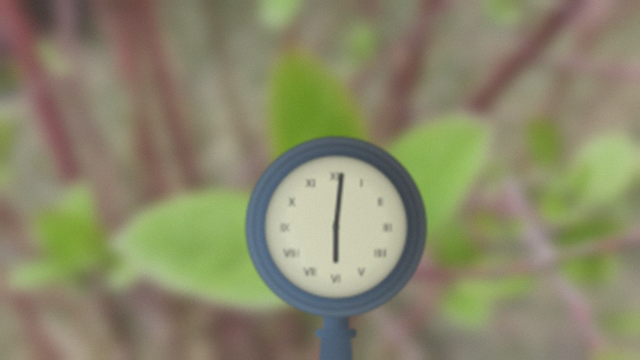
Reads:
h=6 m=1
